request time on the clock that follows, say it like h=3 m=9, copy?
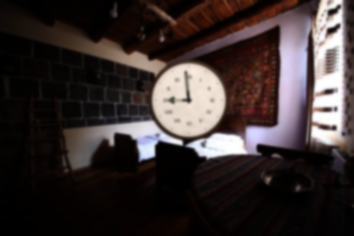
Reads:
h=8 m=59
